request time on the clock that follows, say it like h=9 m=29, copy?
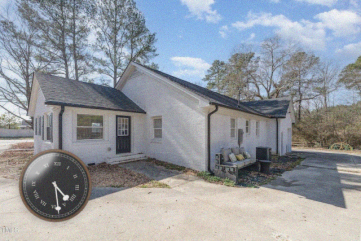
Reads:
h=4 m=28
